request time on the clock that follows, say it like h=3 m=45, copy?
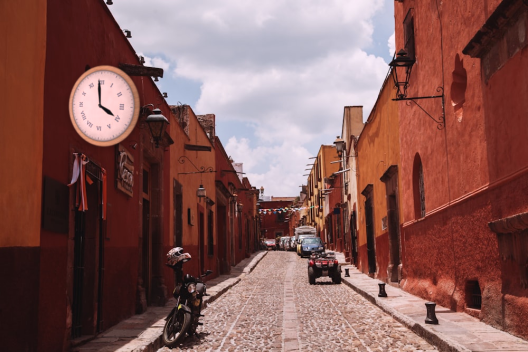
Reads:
h=3 m=59
